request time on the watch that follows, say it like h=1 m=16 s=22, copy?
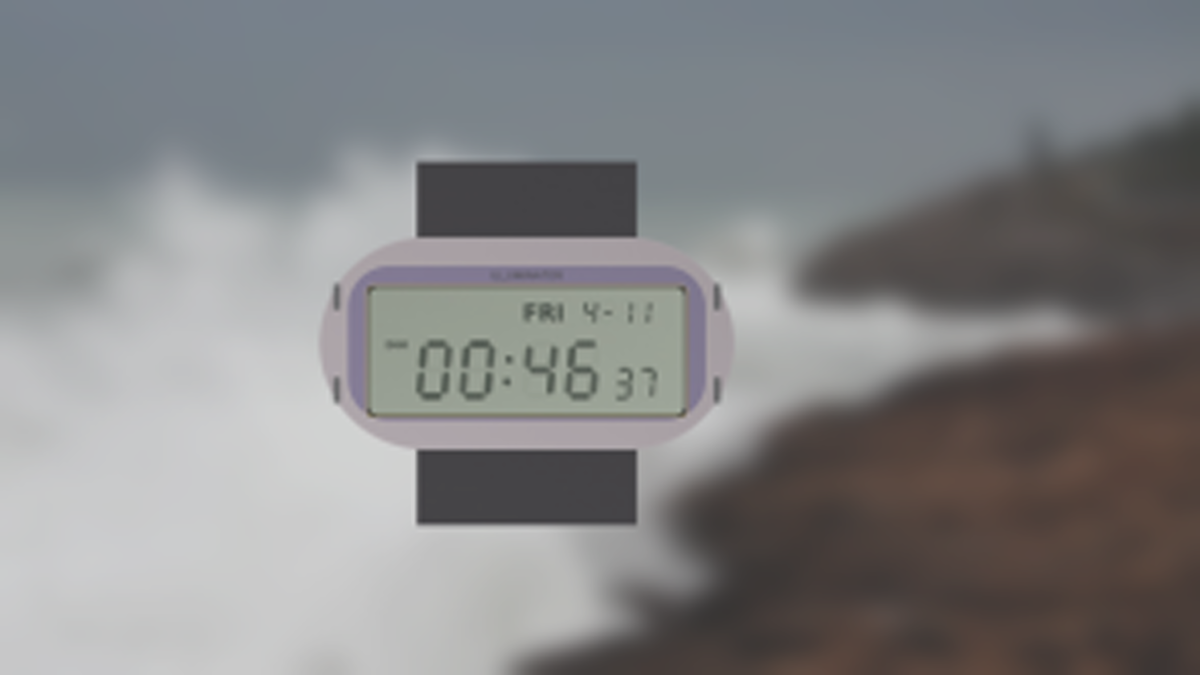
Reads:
h=0 m=46 s=37
